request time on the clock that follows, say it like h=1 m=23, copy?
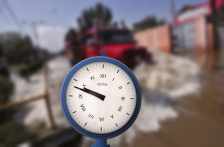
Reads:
h=9 m=48
